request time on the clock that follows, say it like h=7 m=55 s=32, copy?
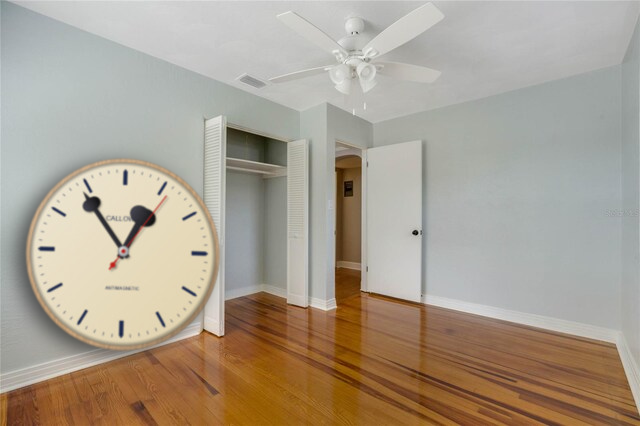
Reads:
h=12 m=54 s=6
